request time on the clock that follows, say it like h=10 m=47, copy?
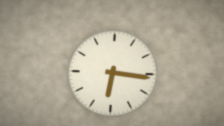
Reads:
h=6 m=16
